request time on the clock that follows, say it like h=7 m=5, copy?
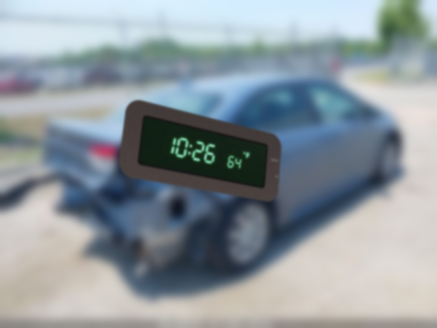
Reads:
h=10 m=26
